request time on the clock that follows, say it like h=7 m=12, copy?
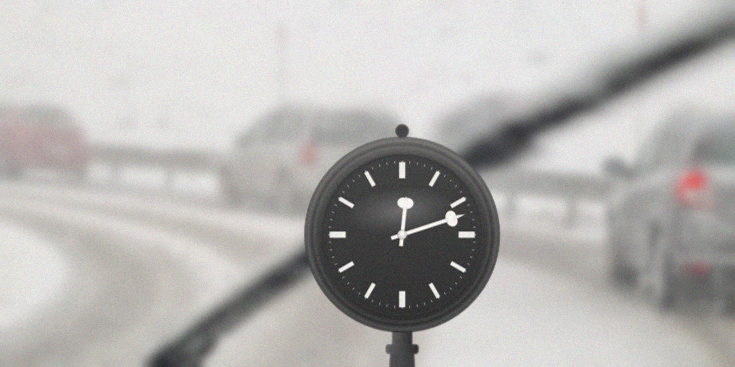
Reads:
h=12 m=12
